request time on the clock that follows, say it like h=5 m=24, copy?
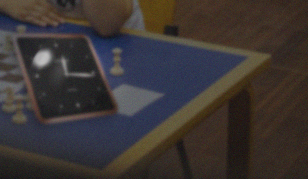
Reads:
h=12 m=16
